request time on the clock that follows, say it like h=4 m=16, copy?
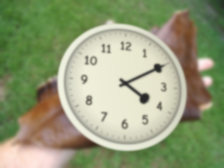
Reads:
h=4 m=10
